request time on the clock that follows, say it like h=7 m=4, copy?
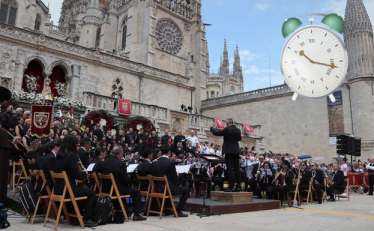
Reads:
h=10 m=17
